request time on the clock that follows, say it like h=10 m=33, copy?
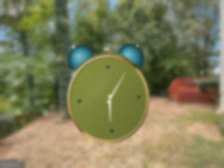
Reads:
h=6 m=6
